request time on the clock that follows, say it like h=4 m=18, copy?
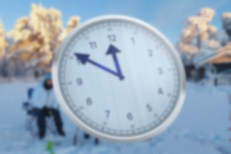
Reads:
h=11 m=51
